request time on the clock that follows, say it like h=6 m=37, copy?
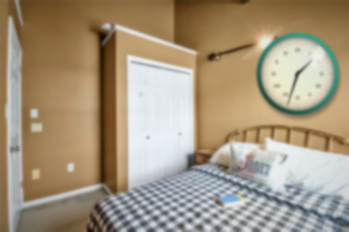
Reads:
h=1 m=33
